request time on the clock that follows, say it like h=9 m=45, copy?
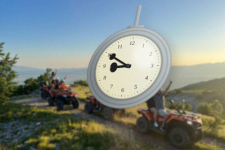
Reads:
h=8 m=50
